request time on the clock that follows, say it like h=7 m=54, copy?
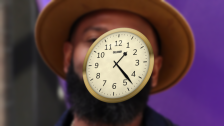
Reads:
h=1 m=23
